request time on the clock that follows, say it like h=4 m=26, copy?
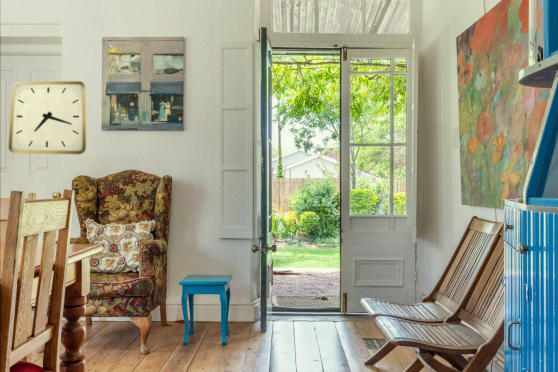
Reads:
h=7 m=18
